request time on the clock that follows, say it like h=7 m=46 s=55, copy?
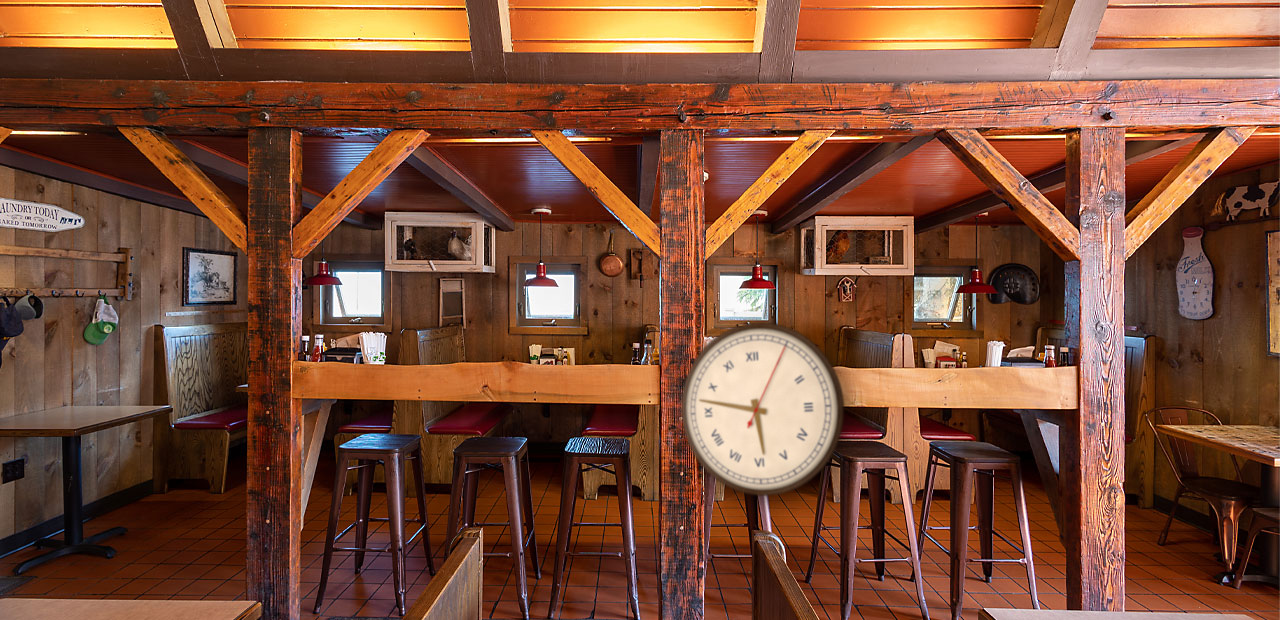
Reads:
h=5 m=47 s=5
